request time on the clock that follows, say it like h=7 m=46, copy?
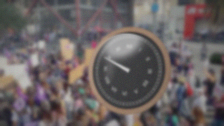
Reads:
h=9 m=49
